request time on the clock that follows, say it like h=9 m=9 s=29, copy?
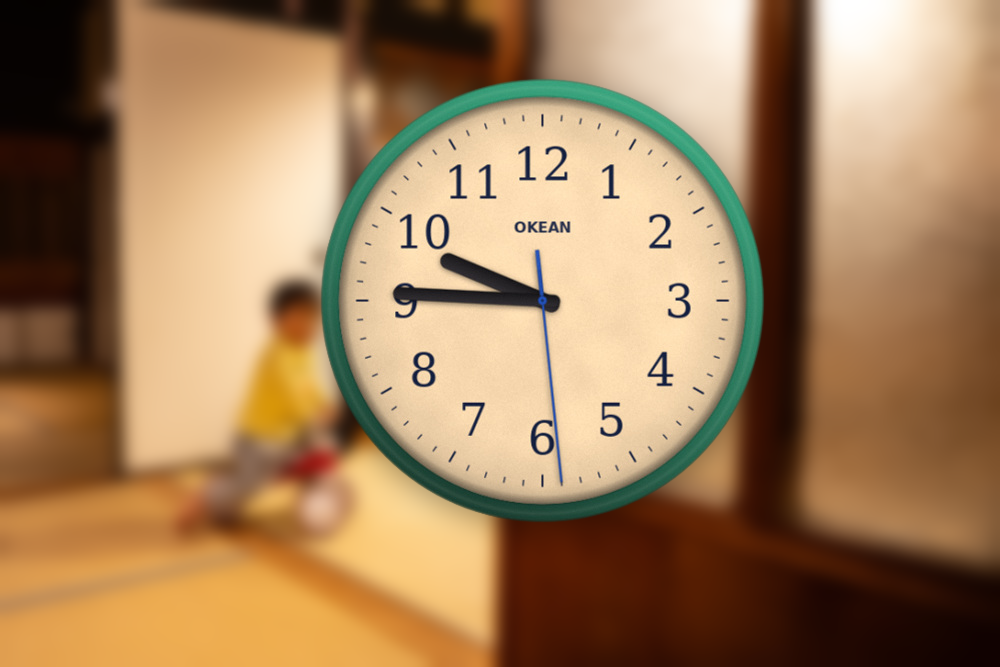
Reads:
h=9 m=45 s=29
